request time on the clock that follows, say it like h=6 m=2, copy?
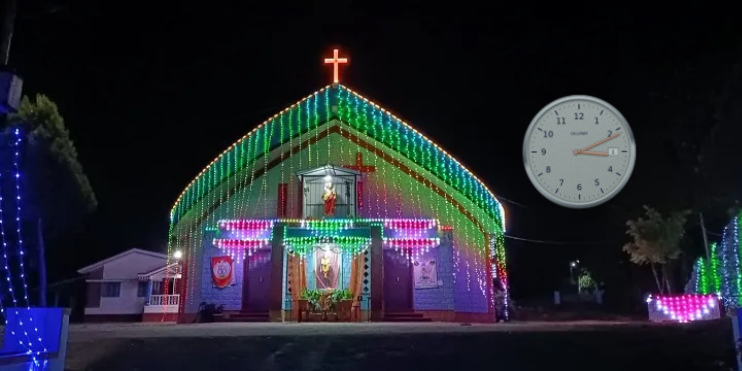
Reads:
h=3 m=11
